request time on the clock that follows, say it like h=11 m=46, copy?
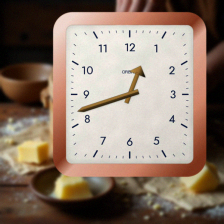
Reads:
h=12 m=42
